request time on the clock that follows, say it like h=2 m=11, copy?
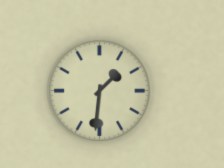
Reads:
h=1 m=31
